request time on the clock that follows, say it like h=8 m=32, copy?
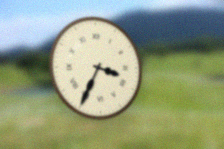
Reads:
h=3 m=35
